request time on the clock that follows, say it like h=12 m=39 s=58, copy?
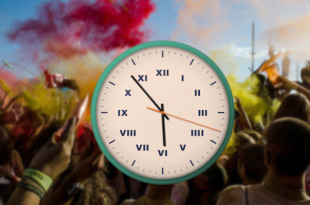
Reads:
h=5 m=53 s=18
